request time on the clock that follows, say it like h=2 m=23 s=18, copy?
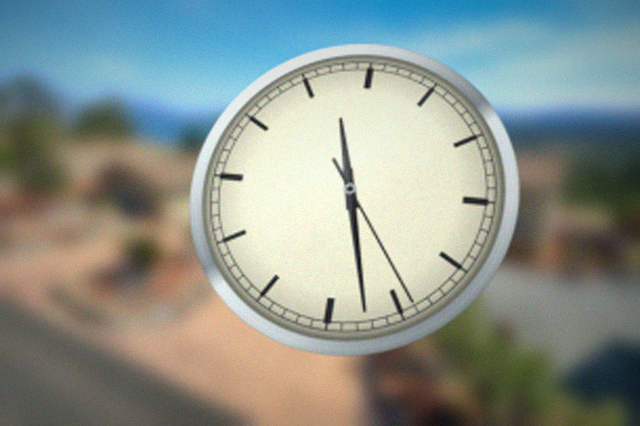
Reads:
h=11 m=27 s=24
